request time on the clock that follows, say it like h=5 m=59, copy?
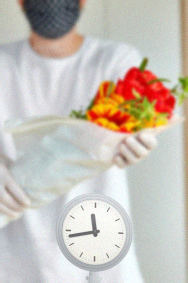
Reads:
h=11 m=43
